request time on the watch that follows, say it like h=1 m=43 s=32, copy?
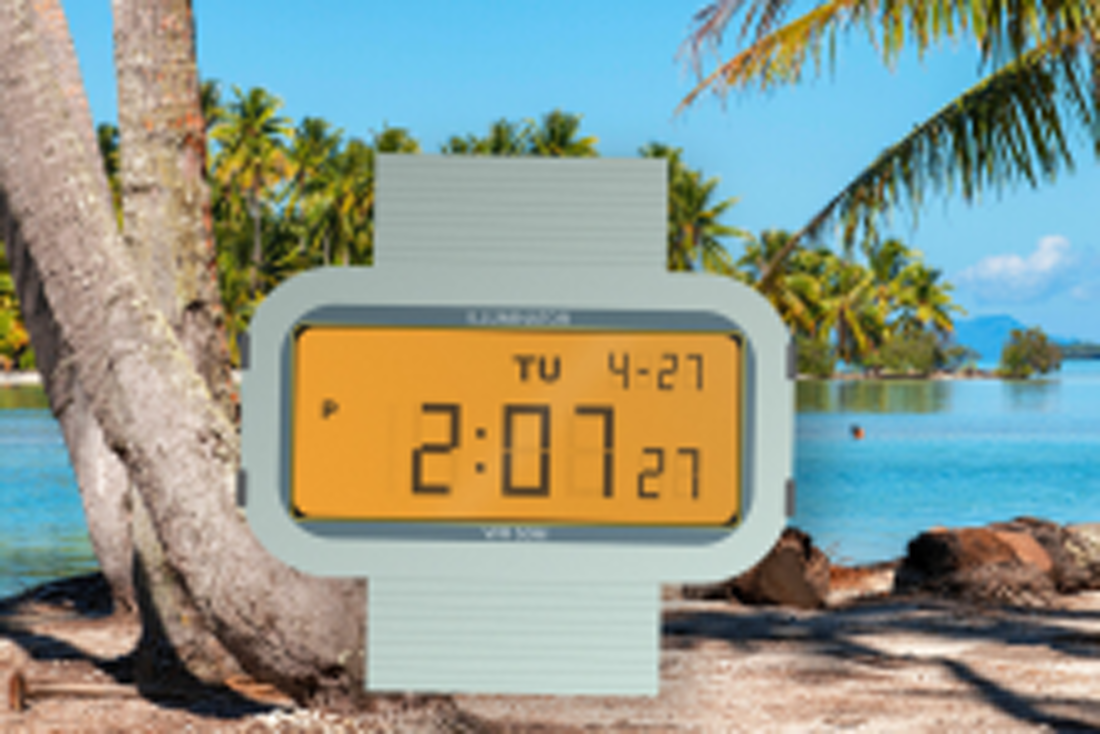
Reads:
h=2 m=7 s=27
